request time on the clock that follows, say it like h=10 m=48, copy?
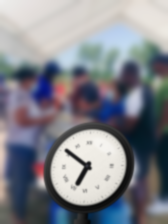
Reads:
h=6 m=51
